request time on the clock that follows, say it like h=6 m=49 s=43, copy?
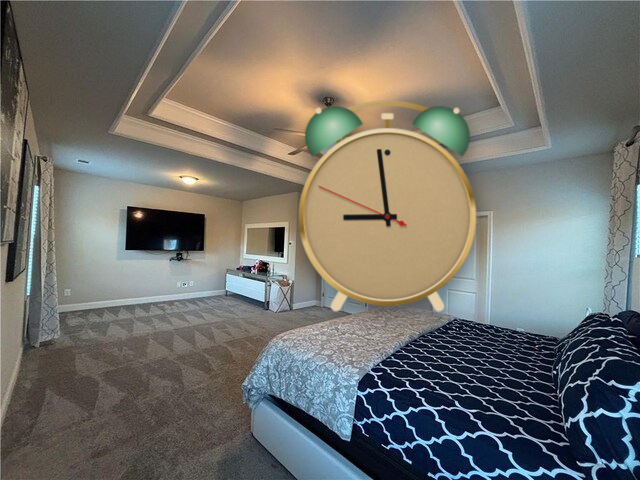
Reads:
h=8 m=58 s=49
